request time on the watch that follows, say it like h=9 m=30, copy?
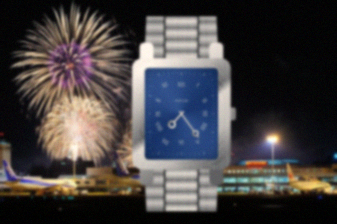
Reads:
h=7 m=24
